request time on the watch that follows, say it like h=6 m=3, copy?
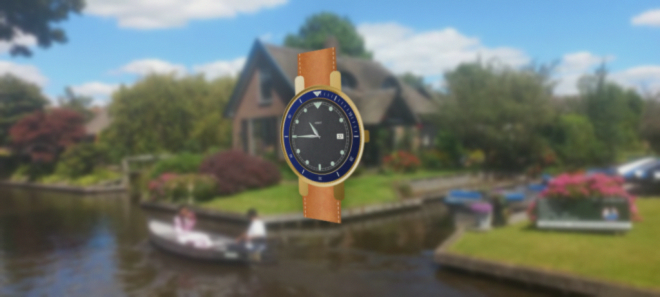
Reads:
h=10 m=45
